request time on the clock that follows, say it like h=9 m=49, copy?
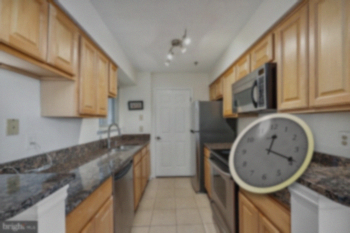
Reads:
h=12 m=19
